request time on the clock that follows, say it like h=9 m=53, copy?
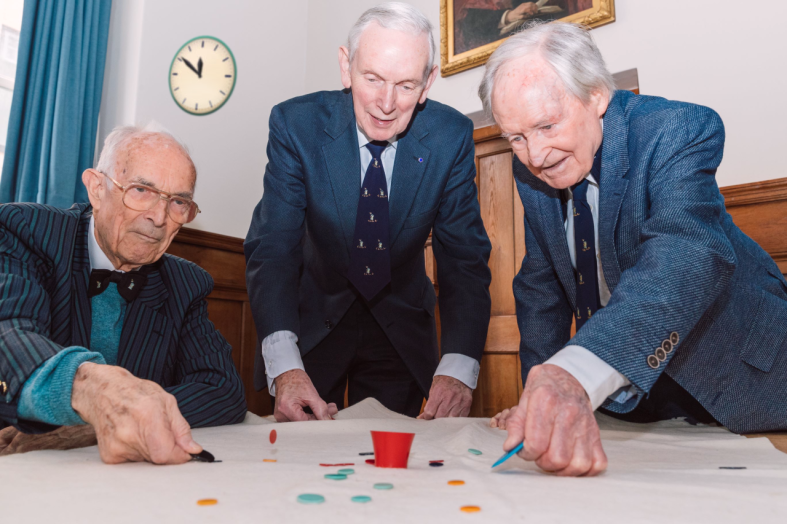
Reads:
h=11 m=51
